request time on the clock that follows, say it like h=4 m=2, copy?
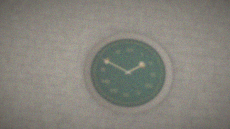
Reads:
h=1 m=49
